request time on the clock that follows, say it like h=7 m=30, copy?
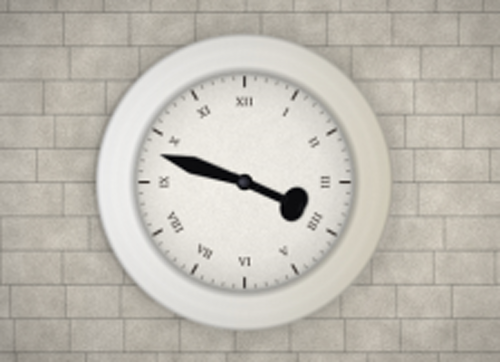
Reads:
h=3 m=48
